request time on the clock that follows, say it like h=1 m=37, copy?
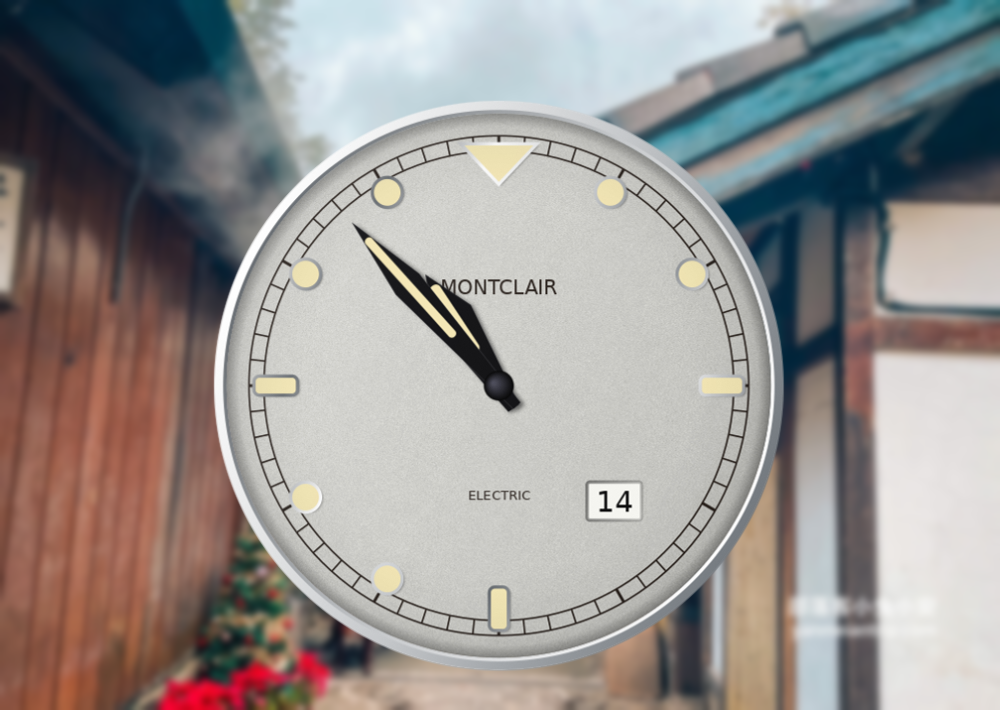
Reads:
h=10 m=53
